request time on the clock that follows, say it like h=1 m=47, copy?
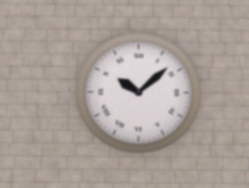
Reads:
h=10 m=8
